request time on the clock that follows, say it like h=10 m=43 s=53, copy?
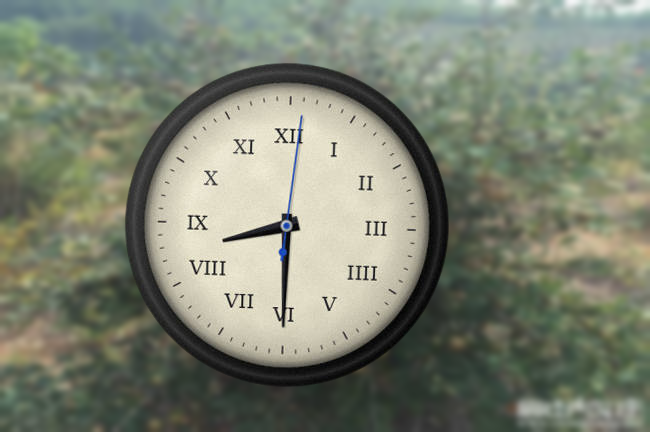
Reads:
h=8 m=30 s=1
